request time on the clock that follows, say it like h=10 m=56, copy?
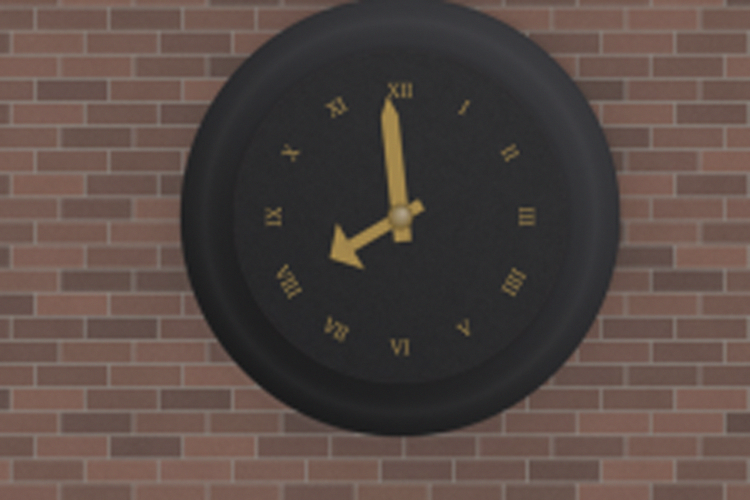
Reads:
h=7 m=59
